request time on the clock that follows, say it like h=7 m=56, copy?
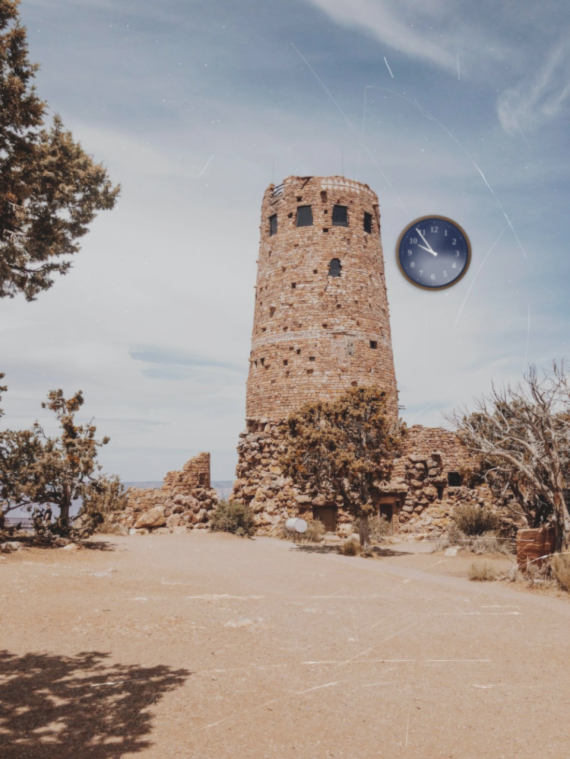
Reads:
h=9 m=54
